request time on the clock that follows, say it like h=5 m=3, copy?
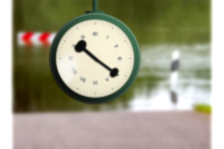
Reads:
h=10 m=21
